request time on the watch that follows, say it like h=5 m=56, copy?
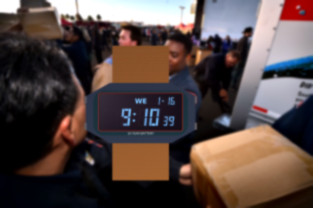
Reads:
h=9 m=10
